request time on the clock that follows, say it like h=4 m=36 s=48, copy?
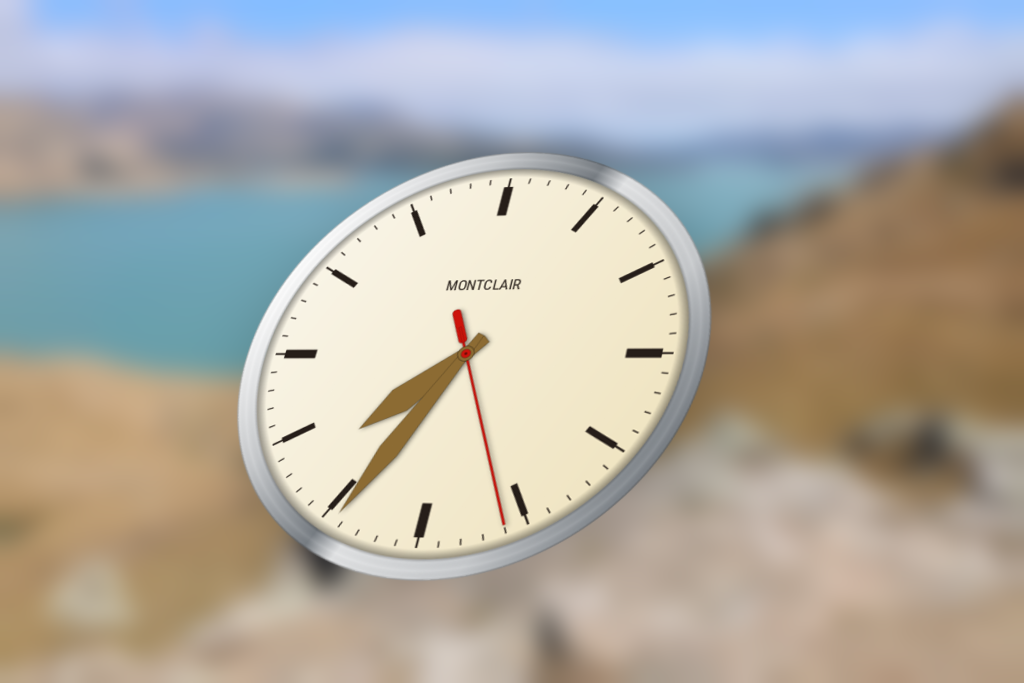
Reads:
h=7 m=34 s=26
